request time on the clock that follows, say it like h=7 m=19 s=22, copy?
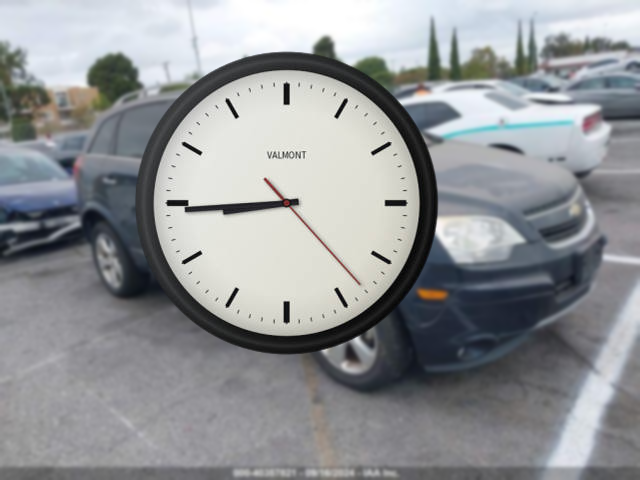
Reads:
h=8 m=44 s=23
